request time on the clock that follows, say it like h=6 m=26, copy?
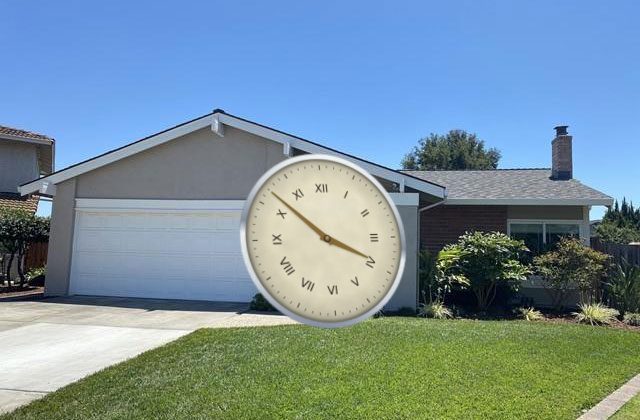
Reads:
h=3 m=52
